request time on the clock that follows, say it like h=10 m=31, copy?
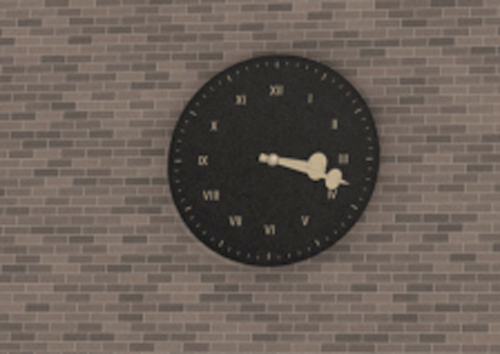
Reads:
h=3 m=18
